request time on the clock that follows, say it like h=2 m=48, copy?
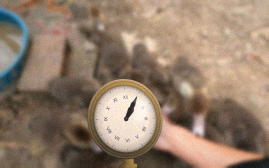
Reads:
h=1 m=5
